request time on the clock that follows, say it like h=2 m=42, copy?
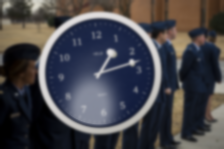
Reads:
h=1 m=13
